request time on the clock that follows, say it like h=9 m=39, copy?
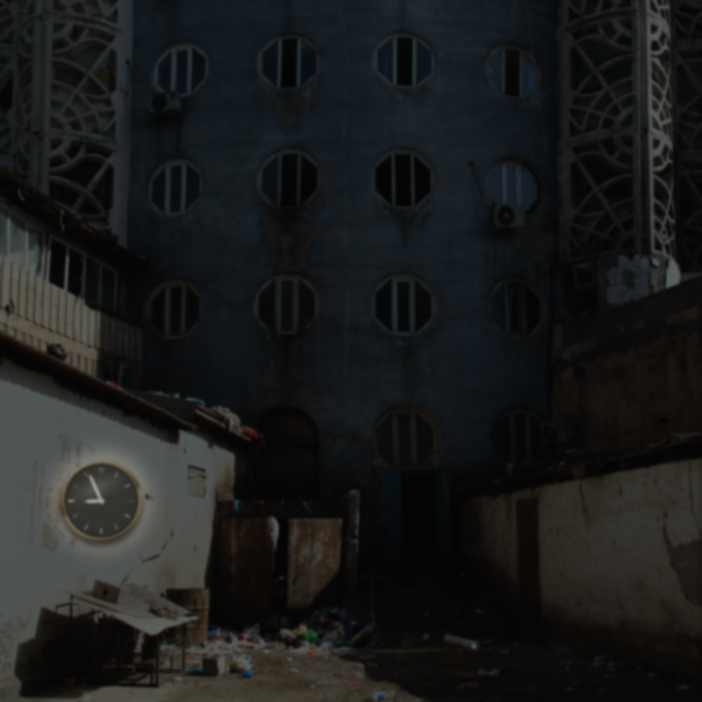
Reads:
h=8 m=56
